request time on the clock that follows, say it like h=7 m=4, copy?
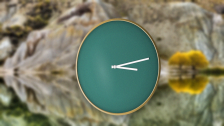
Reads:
h=3 m=13
